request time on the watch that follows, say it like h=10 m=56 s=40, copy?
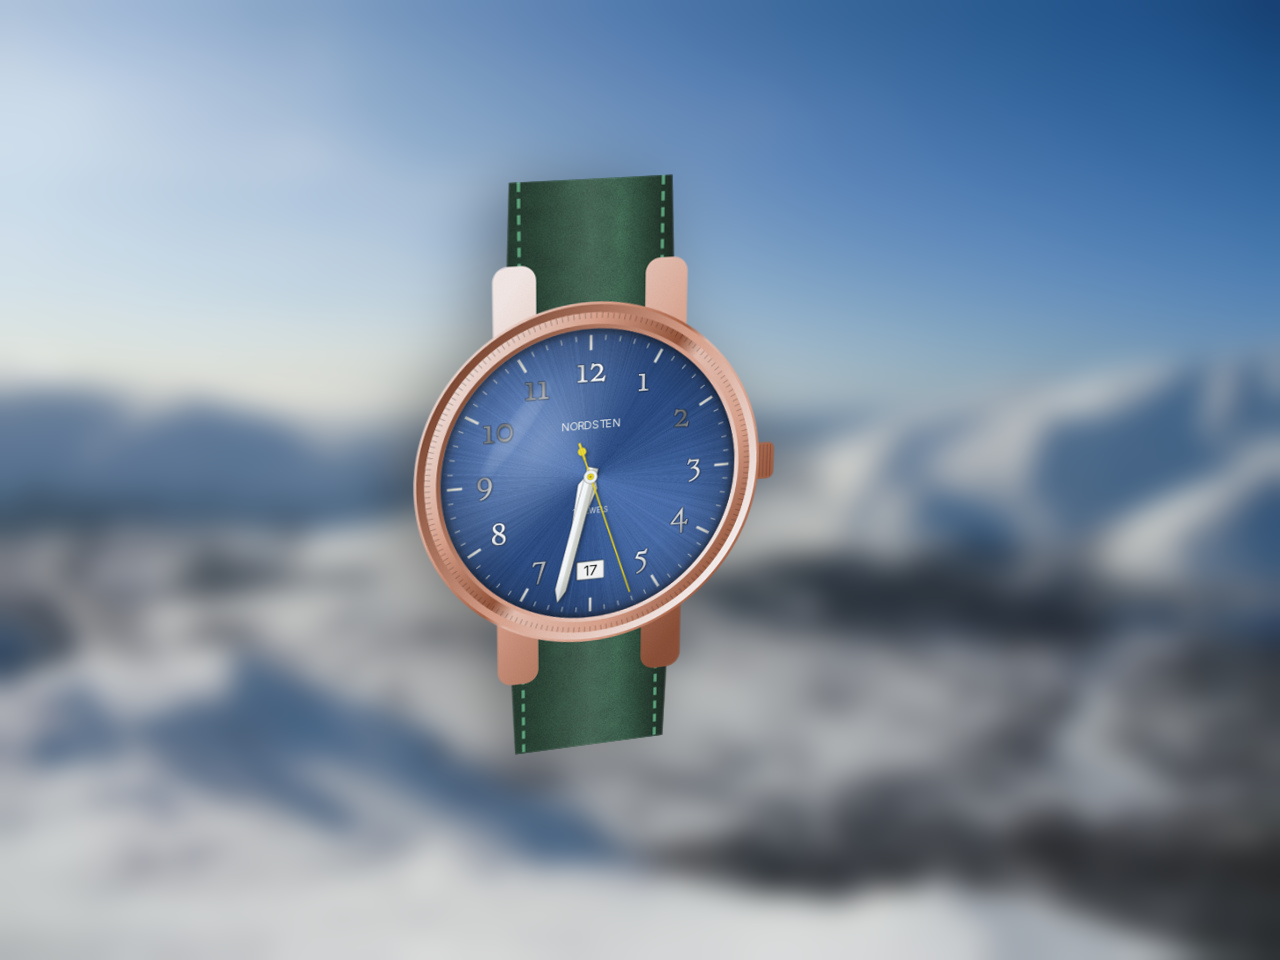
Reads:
h=6 m=32 s=27
